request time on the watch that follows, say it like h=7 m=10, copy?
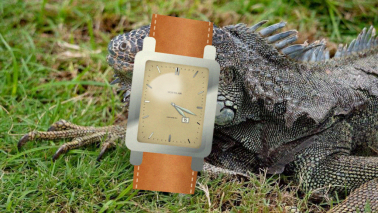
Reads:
h=4 m=18
